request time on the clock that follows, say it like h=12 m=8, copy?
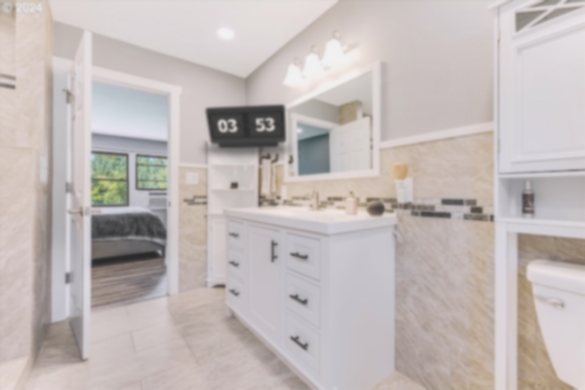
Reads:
h=3 m=53
